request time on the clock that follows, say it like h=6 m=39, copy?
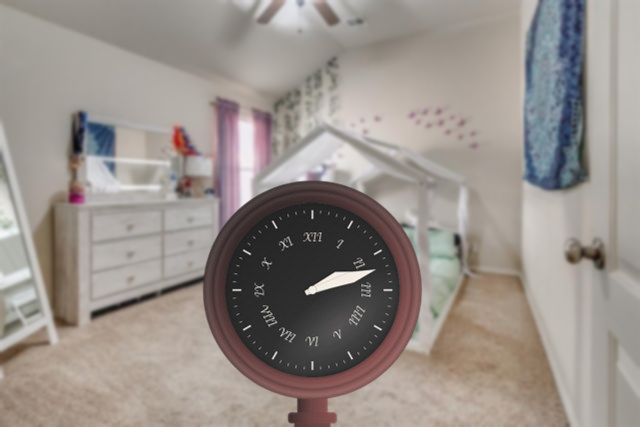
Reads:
h=2 m=12
